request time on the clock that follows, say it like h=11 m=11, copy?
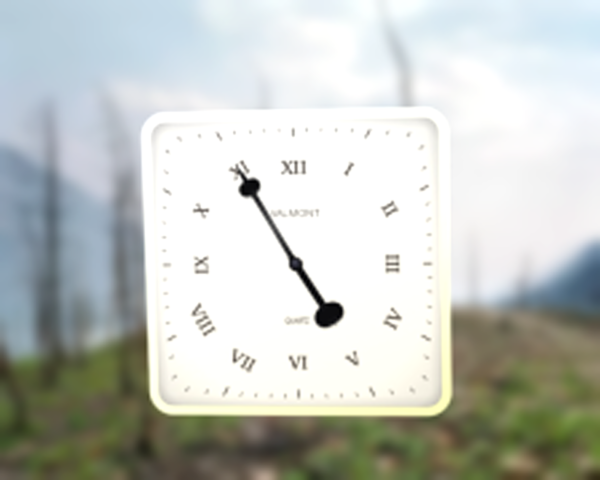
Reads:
h=4 m=55
